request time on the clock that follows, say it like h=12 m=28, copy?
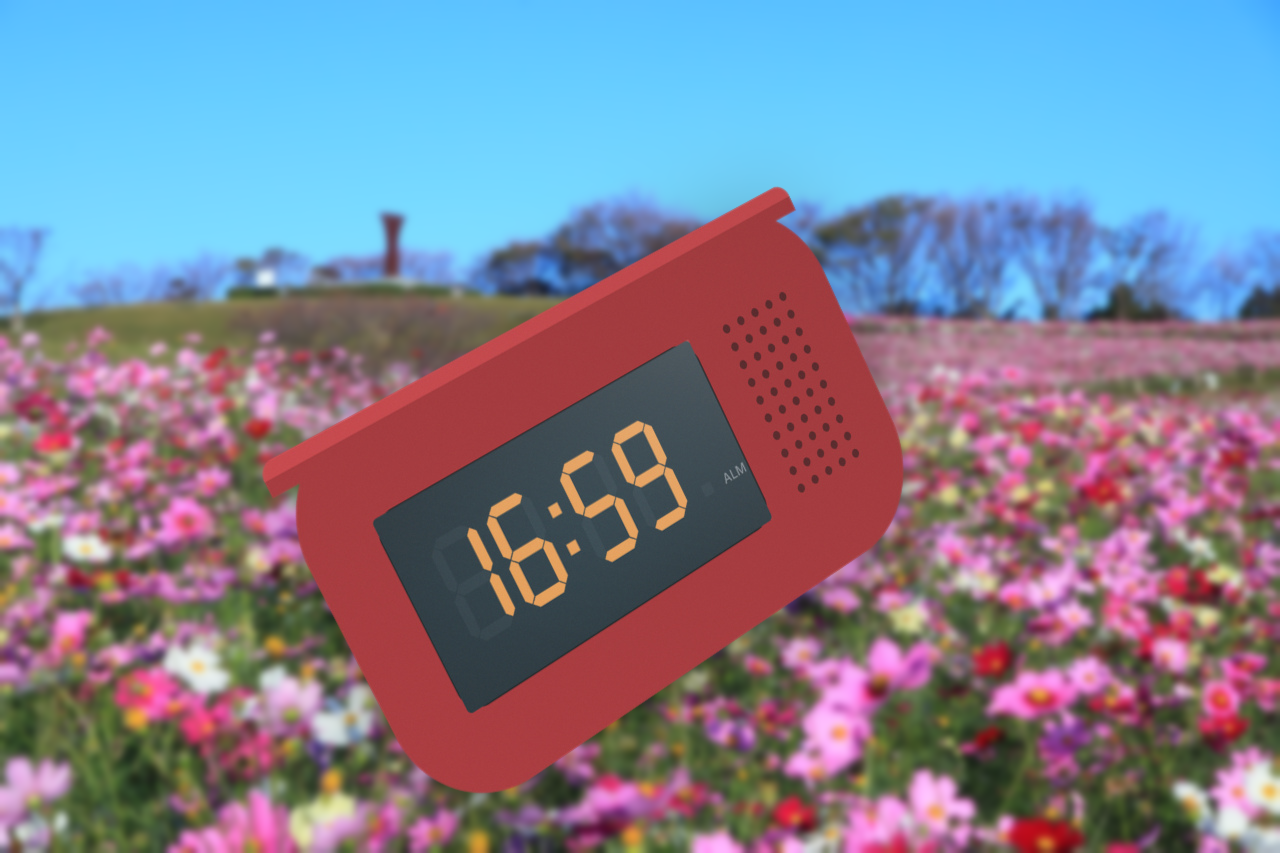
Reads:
h=16 m=59
